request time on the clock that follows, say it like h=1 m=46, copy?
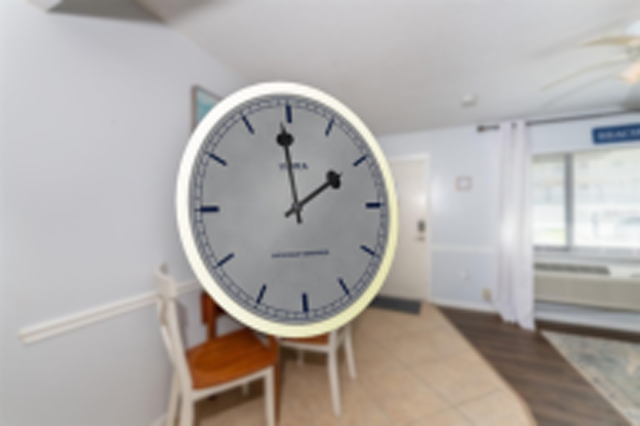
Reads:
h=1 m=59
